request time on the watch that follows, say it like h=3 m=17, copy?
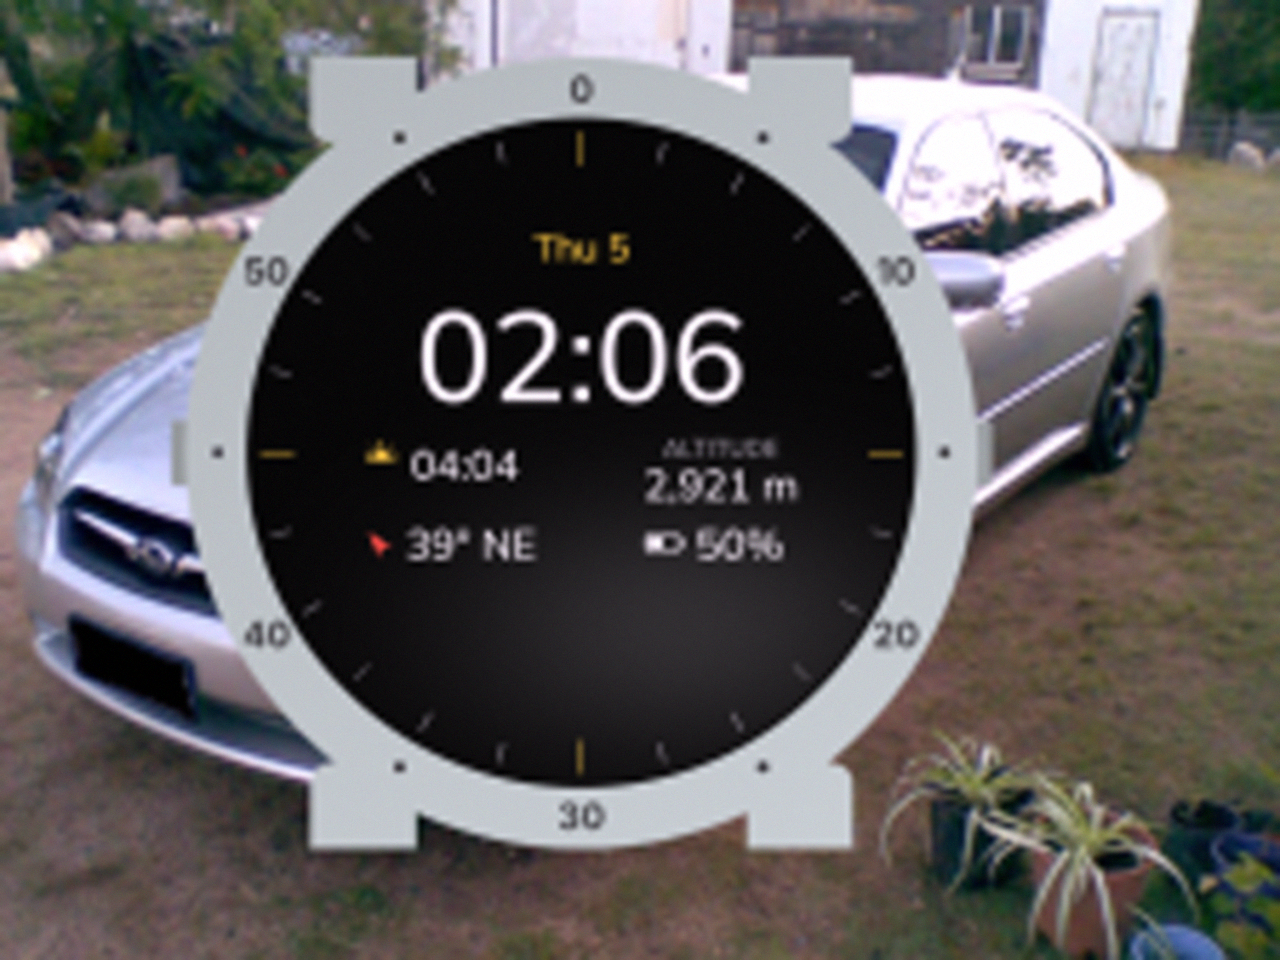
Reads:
h=2 m=6
